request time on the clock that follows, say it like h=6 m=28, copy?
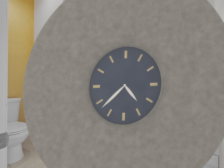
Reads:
h=4 m=38
